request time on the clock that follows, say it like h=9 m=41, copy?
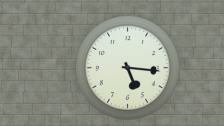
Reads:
h=5 m=16
